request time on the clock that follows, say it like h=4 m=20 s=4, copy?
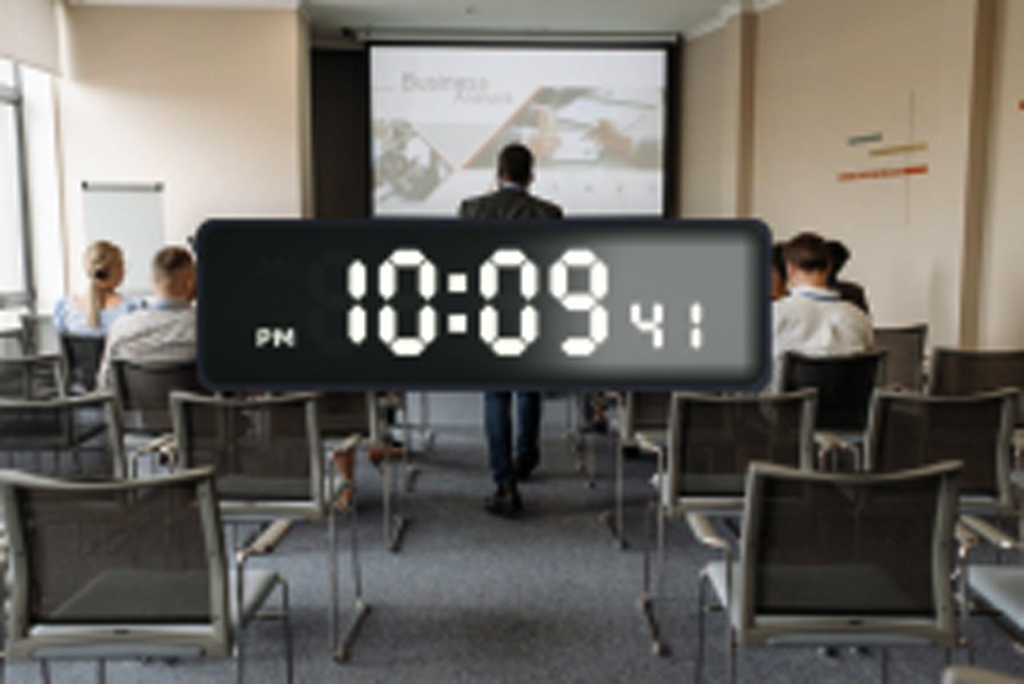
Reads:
h=10 m=9 s=41
